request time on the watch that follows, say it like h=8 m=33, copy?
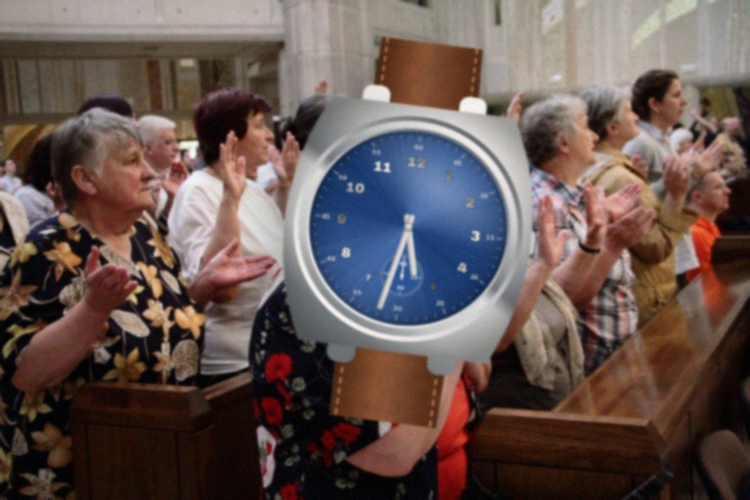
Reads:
h=5 m=32
